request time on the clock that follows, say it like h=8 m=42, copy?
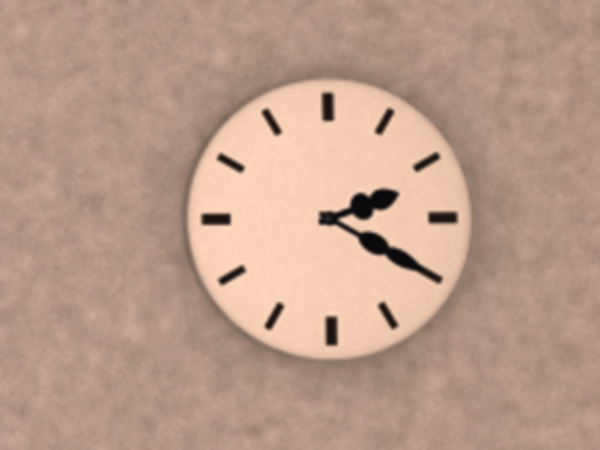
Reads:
h=2 m=20
